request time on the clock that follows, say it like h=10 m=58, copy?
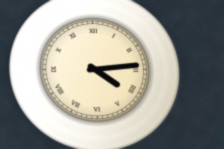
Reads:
h=4 m=14
